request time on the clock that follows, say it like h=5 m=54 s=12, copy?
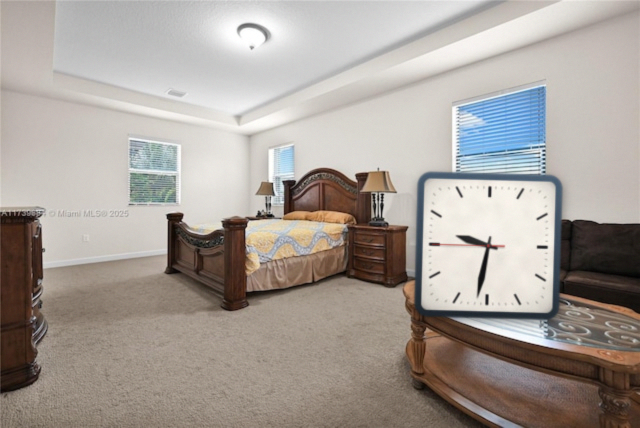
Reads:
h=9 m=31 s=45
